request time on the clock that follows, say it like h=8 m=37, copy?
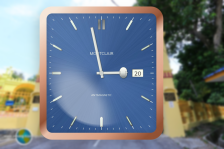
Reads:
h=2 m=58
